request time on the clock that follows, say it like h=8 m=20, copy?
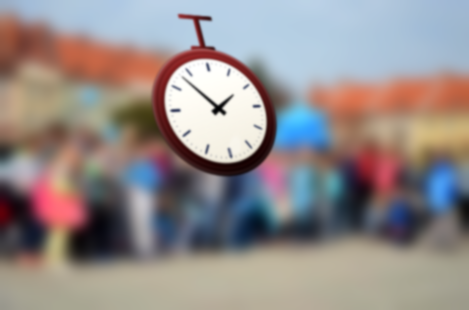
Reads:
h=1 m=53
